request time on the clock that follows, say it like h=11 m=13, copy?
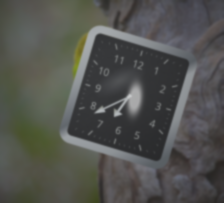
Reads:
h=6 m=38
